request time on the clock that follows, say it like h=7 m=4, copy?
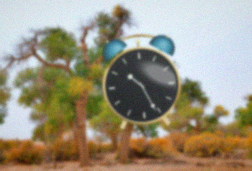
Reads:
h=10 m=26
